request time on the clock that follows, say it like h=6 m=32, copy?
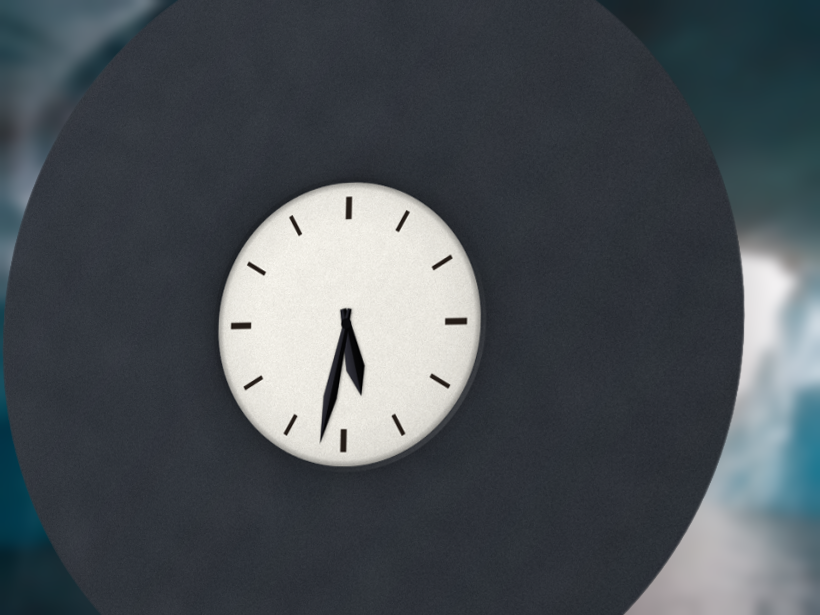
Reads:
h=5 m=32
